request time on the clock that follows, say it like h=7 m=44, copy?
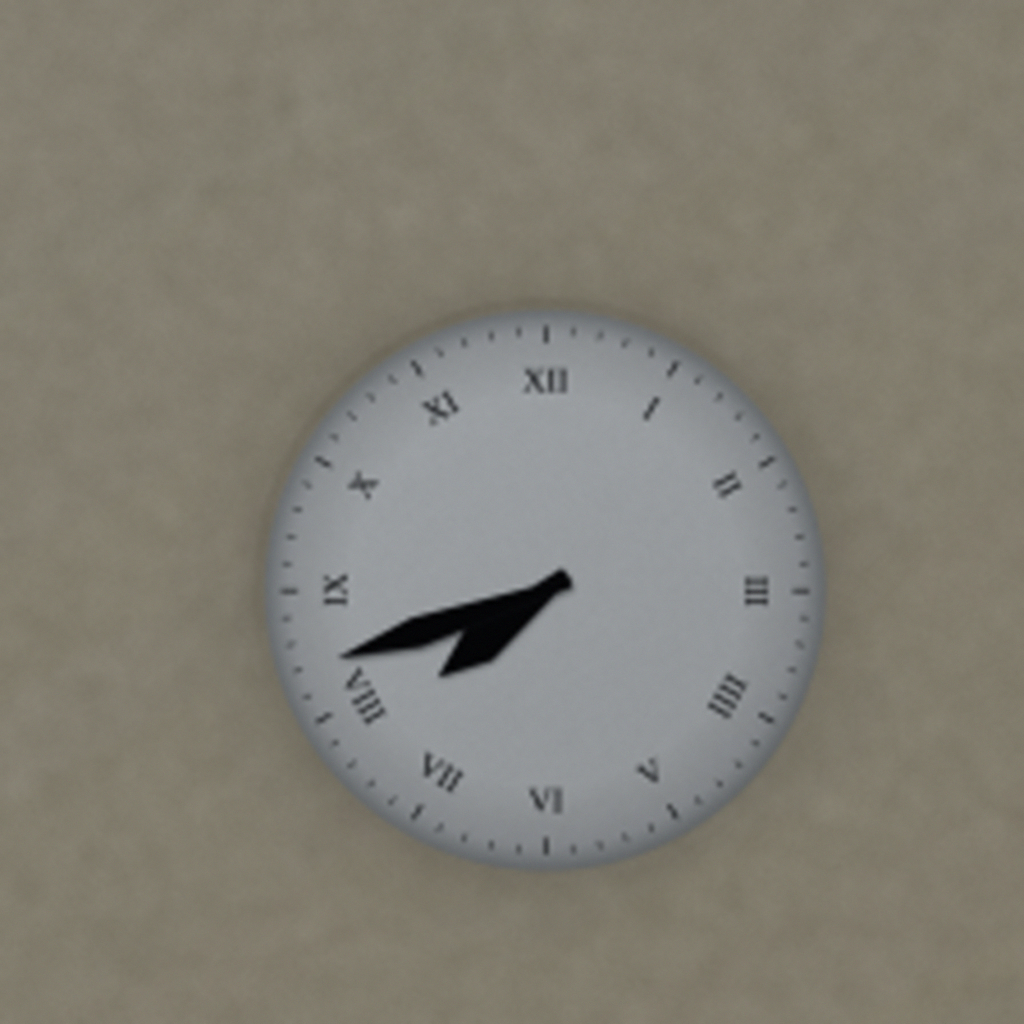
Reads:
h=7 m=42
